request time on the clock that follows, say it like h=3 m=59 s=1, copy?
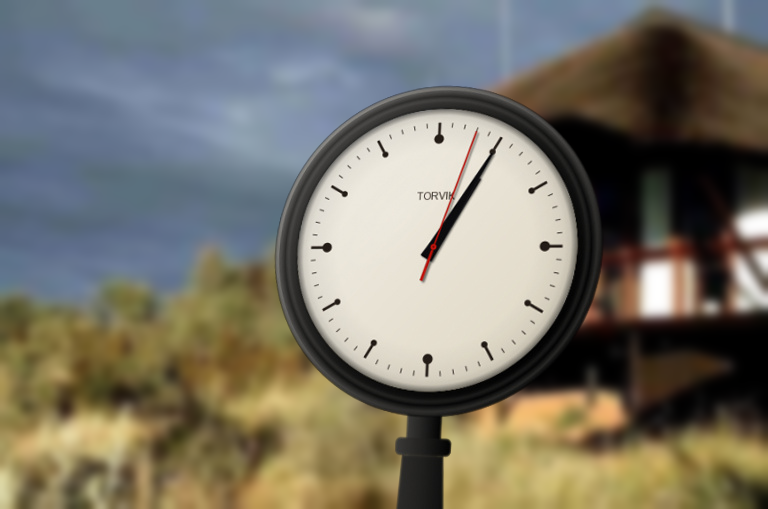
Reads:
h=1 m=5 s=3
